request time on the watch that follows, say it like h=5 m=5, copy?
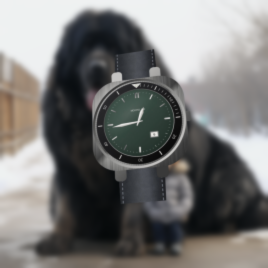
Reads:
h=12 m=44
